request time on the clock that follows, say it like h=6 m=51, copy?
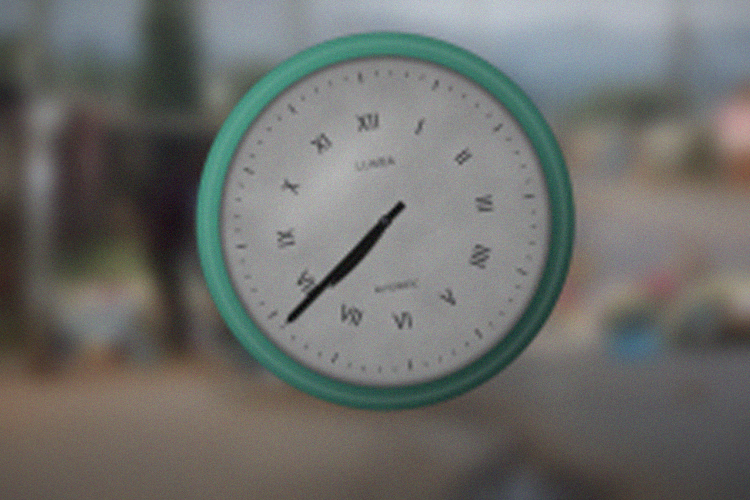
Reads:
h=7 m=39
